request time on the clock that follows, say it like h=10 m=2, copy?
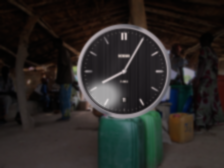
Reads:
h=8 m=5
